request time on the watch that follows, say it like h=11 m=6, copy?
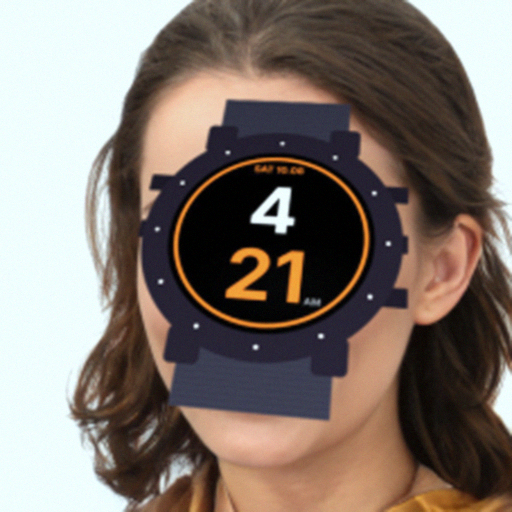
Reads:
h=4 m=21
